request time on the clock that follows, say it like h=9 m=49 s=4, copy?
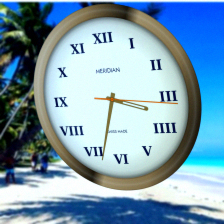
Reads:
h=3 m=33 s=16
